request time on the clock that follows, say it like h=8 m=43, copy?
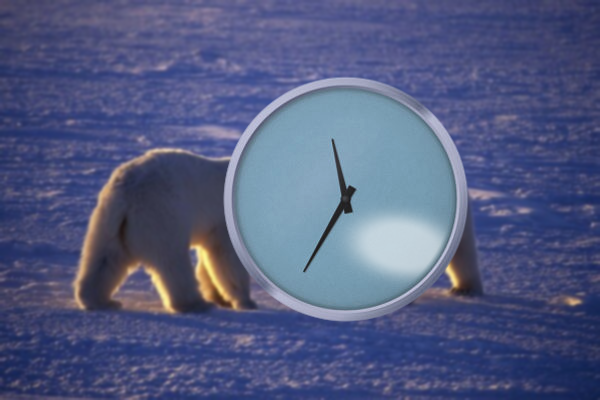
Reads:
h=11 m=35
